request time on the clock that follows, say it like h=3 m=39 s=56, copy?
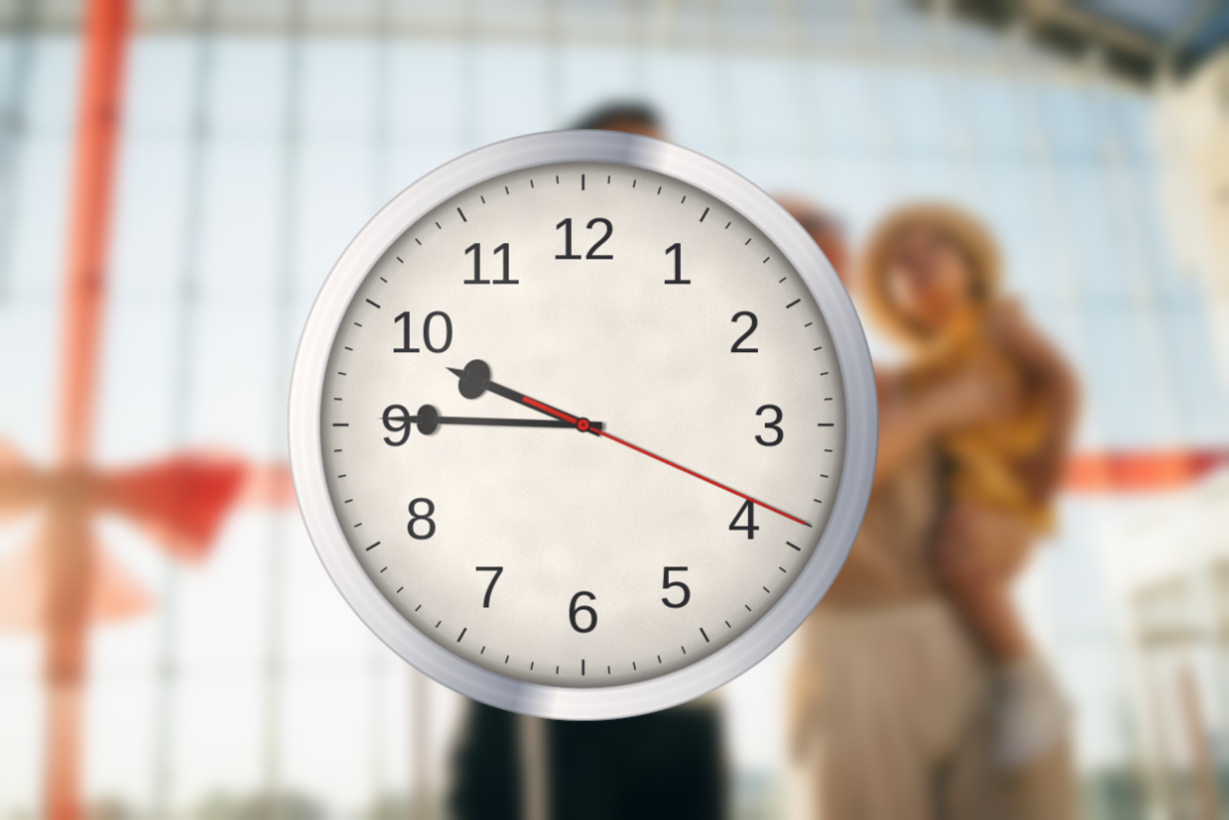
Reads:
h=9 m=45 s=19
